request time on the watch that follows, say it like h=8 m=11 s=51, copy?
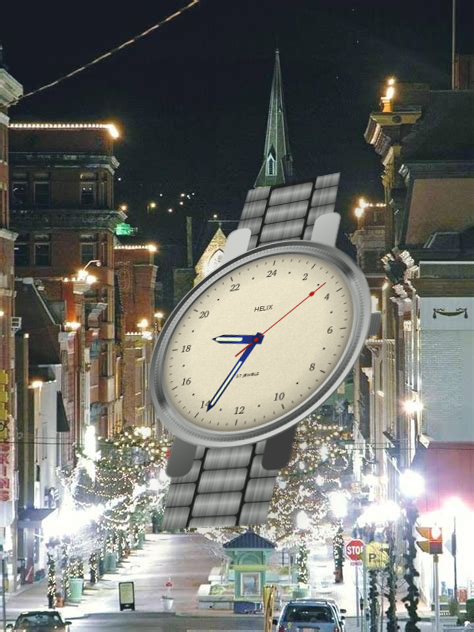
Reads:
h=18 m=34 s=8
